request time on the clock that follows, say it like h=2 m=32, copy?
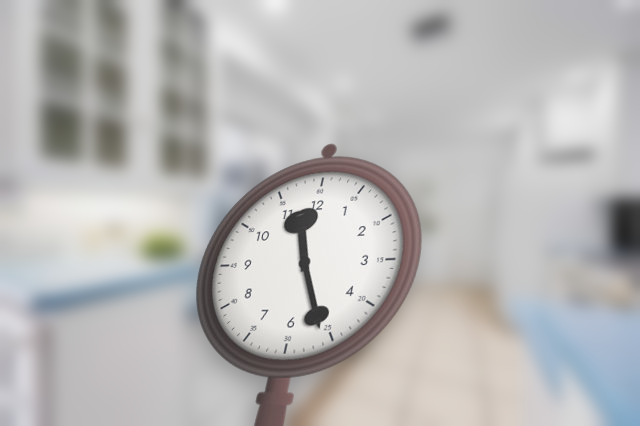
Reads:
h=11 m=26
